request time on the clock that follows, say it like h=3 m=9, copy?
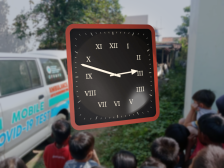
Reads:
h=2 m=48
